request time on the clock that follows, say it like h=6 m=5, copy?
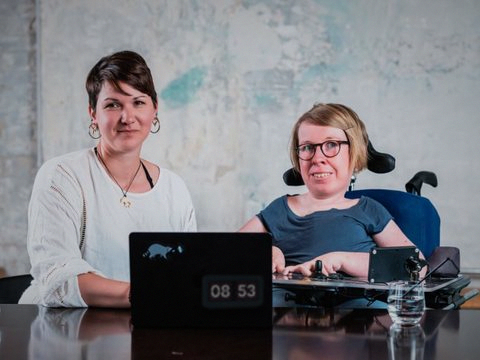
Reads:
h=8 m=53
